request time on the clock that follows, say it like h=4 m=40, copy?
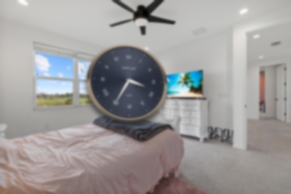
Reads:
h=3 m=35
